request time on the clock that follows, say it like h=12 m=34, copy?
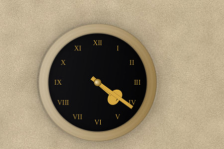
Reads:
h=4 m=21
